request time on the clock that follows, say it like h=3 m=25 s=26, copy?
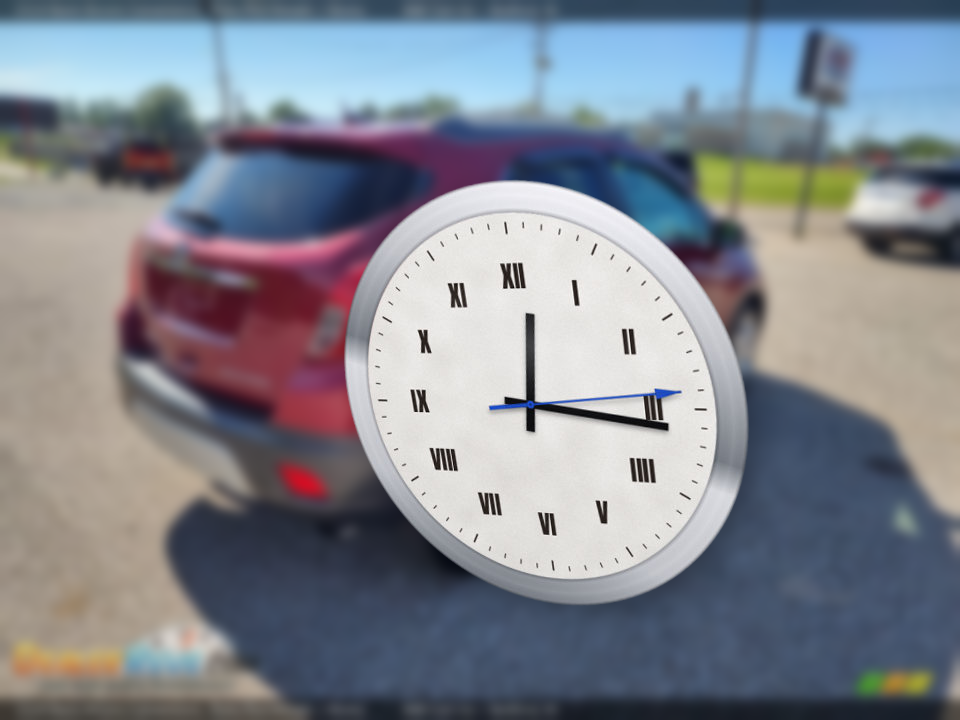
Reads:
h=12 m=16 s=14
